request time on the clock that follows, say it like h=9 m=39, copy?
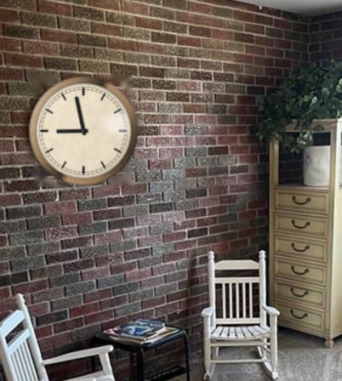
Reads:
h=8 m=58
